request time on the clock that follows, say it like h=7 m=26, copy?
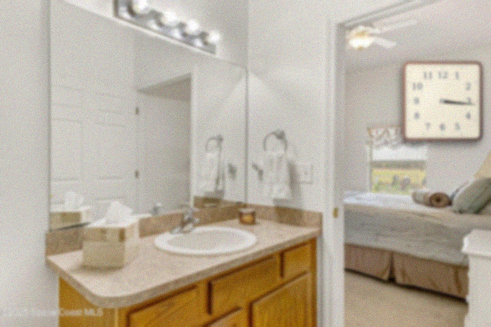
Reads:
h=3 m=16
